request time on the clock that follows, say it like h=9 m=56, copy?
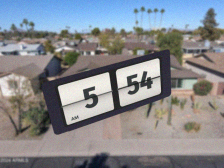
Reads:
h=5 m=54
